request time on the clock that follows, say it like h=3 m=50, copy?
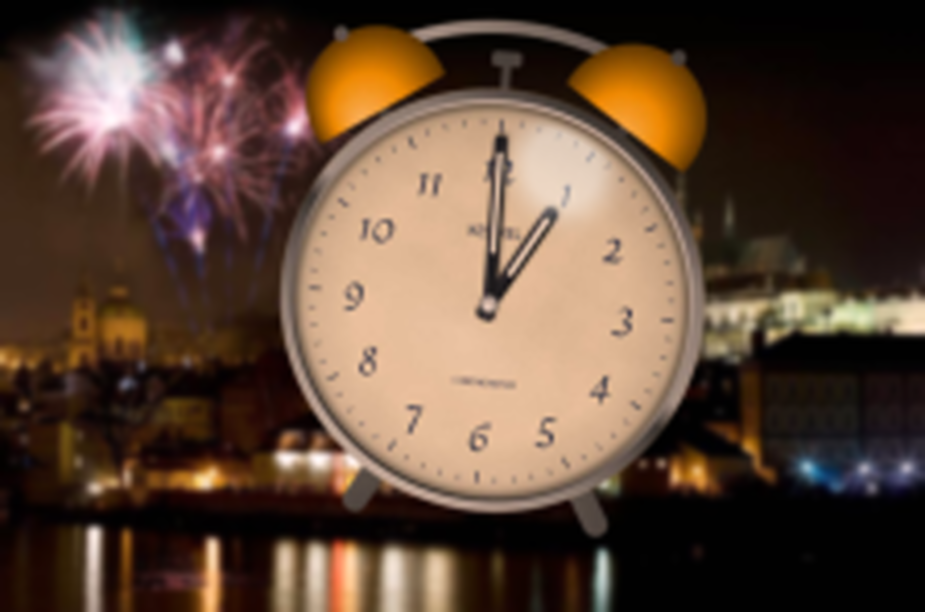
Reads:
h=1 m=0
